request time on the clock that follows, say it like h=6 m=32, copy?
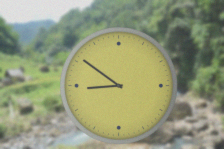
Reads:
h=8 m=51
